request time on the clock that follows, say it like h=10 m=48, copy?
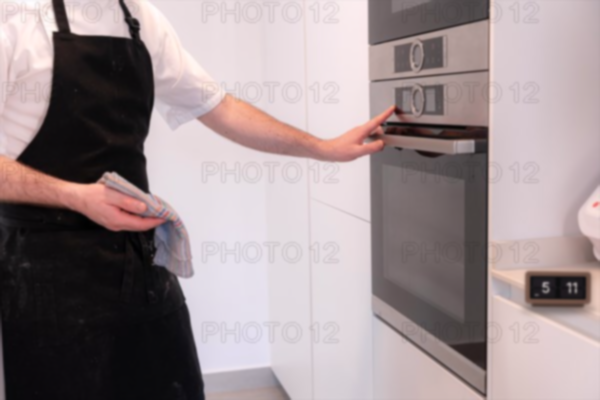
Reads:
h=5 m=11
